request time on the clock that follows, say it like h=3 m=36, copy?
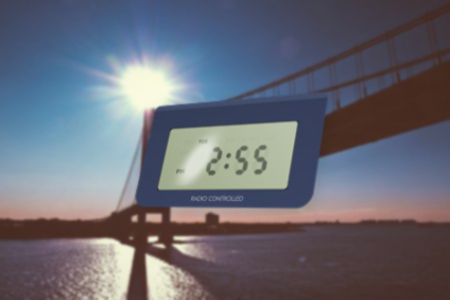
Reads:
h=2 m=55
